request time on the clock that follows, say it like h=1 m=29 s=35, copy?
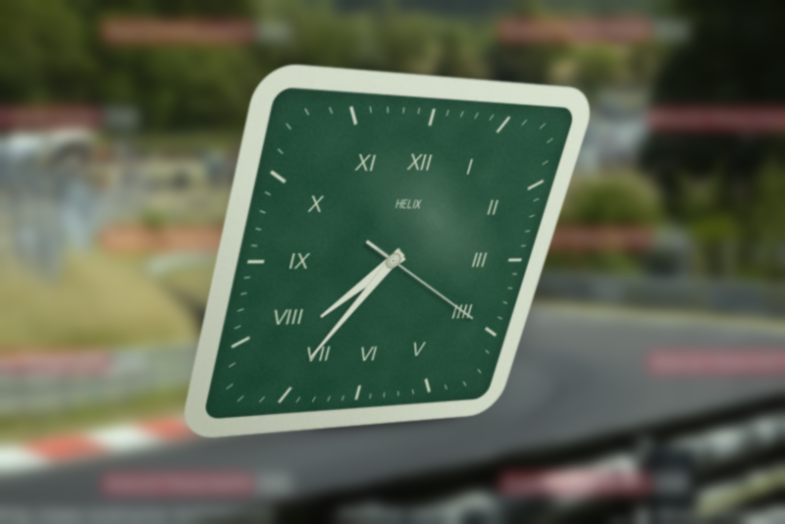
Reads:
h=7 m=35 s=20
